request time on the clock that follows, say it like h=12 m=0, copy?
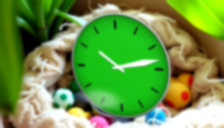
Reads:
h=10 m=13
